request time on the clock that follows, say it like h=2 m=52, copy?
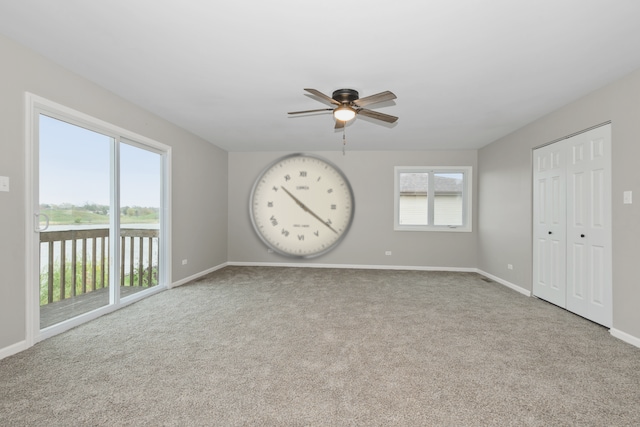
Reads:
h=10 m=21
